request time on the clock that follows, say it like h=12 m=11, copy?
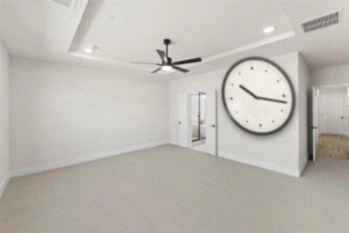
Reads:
h=10 m=17
